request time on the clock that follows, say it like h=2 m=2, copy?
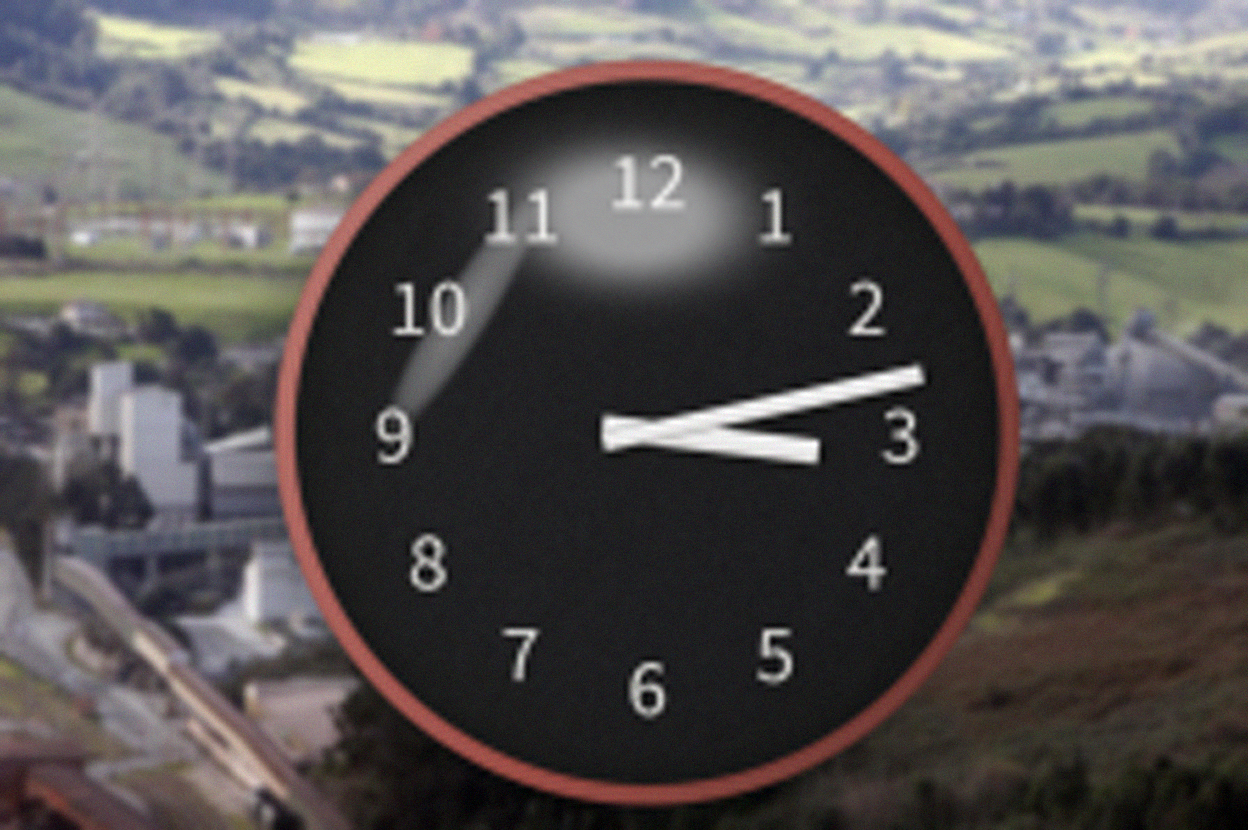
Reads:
h=3 m=13
